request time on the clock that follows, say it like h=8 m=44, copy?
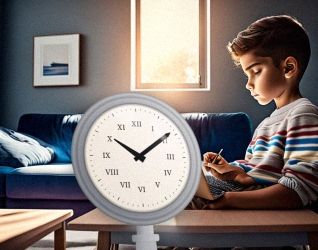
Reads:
h=10 m=9
